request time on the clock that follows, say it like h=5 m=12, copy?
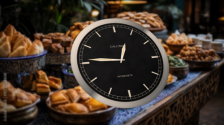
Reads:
h=12 m=46
